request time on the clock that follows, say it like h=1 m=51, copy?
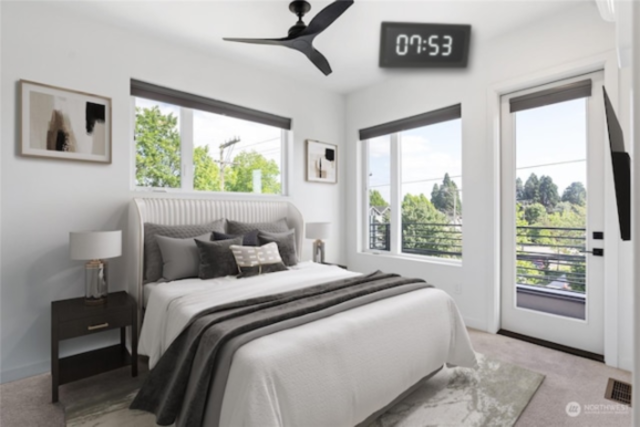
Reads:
h=7 m=53
